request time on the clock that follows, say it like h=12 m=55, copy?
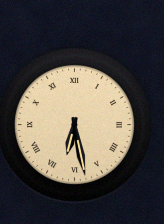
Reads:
h=6 m=28
